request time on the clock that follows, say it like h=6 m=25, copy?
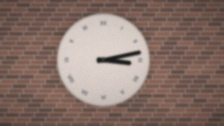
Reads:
h=3 m=13
